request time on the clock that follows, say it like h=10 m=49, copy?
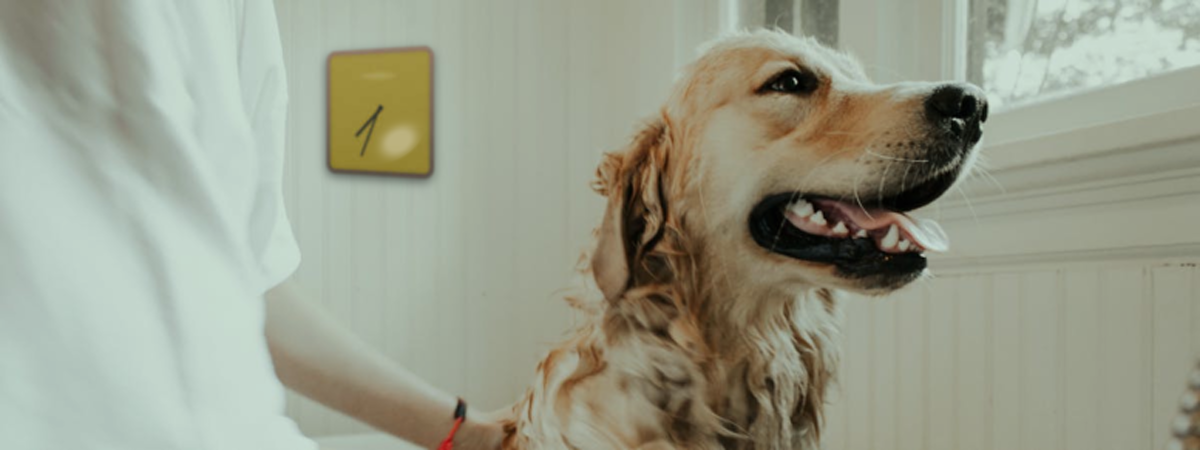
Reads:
h=7 m=34
